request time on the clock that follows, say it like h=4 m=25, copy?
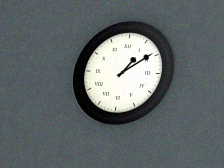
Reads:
h=1 m=9
